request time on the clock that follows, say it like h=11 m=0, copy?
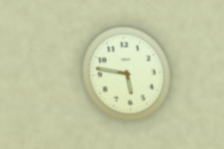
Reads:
h=5 m=47
